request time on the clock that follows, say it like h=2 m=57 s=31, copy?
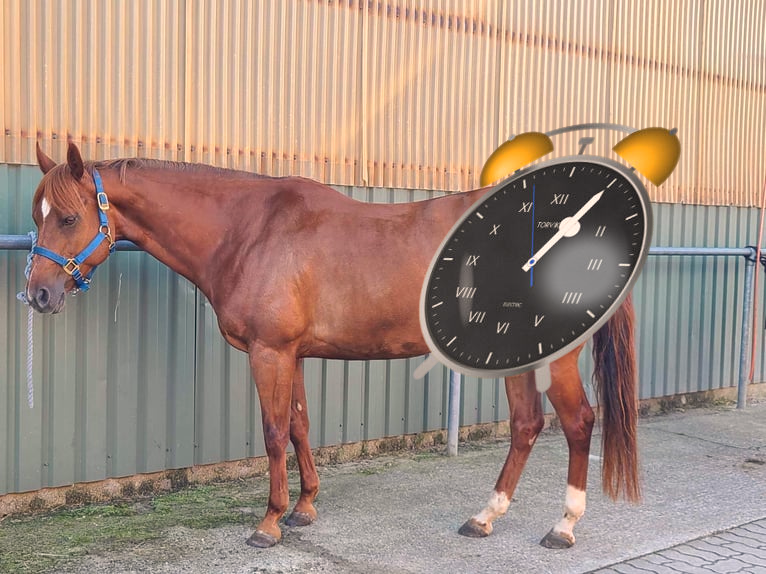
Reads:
h=1 m=4 s=56
